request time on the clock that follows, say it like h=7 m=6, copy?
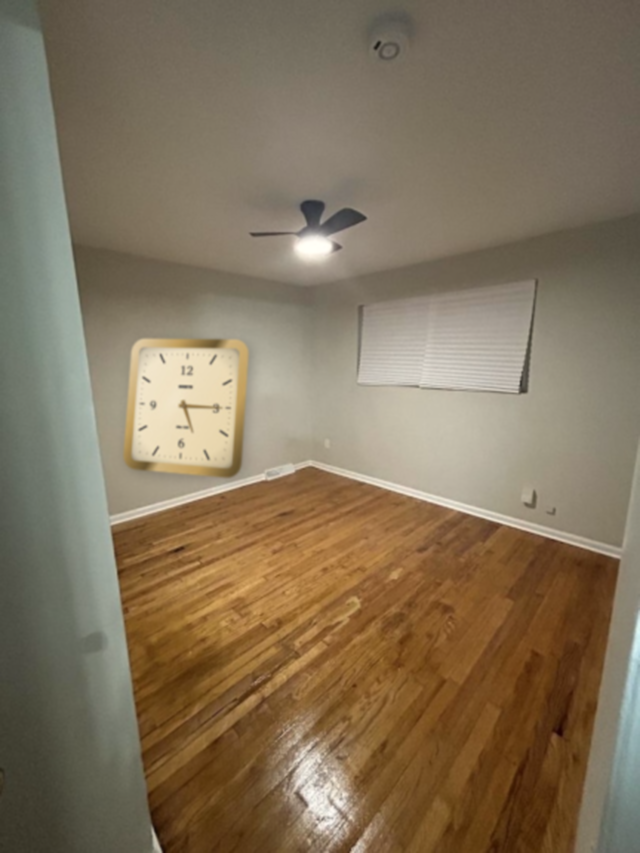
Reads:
h=5 m=15
